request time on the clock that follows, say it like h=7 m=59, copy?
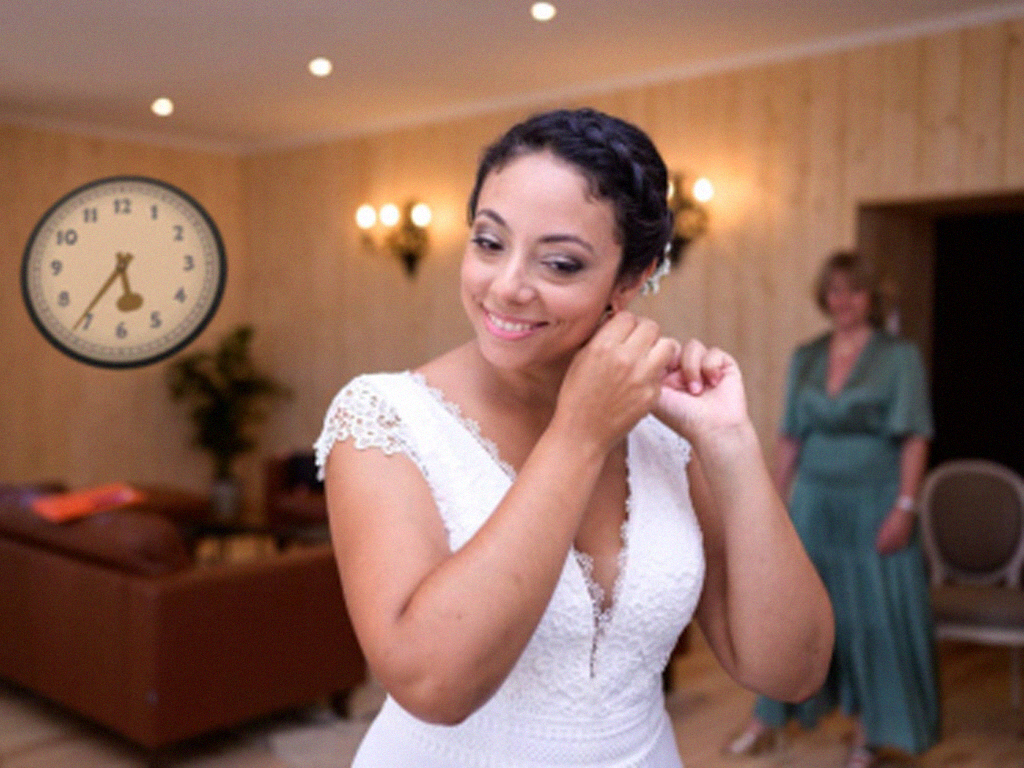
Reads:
h=5 m=36
